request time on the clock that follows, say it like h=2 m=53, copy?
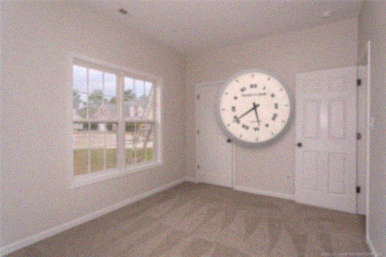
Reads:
h=5 m=40
